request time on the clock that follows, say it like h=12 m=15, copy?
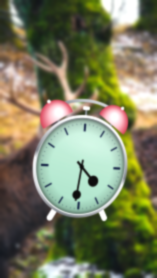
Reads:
h=4 m=31
